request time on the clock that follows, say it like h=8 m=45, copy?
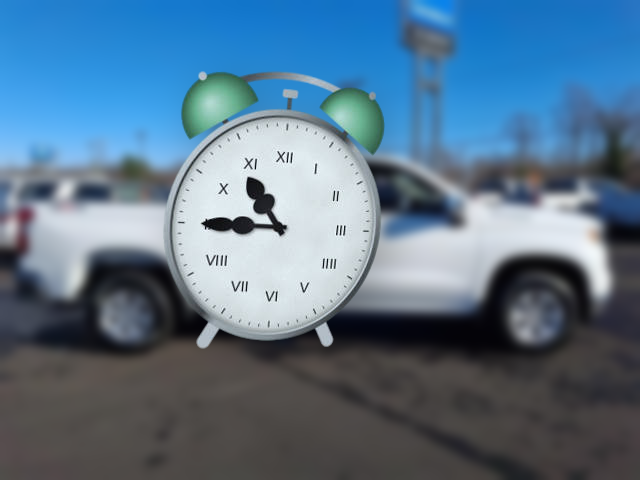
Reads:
h=10 m=45
